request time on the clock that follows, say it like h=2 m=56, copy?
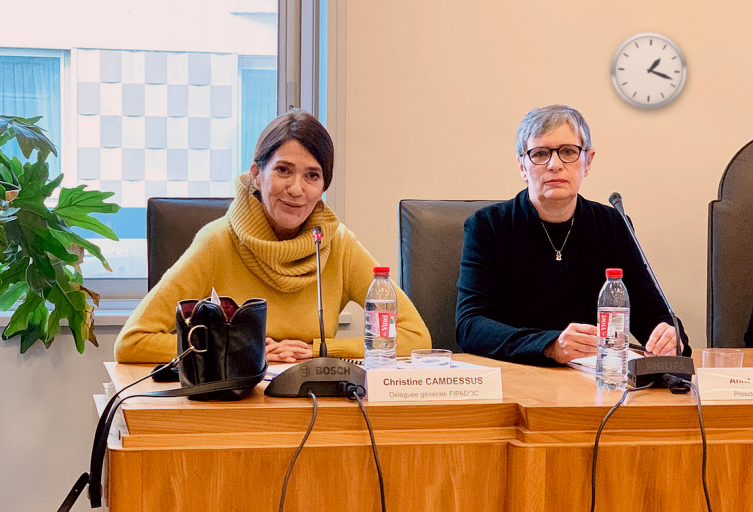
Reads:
h=1 m=18
